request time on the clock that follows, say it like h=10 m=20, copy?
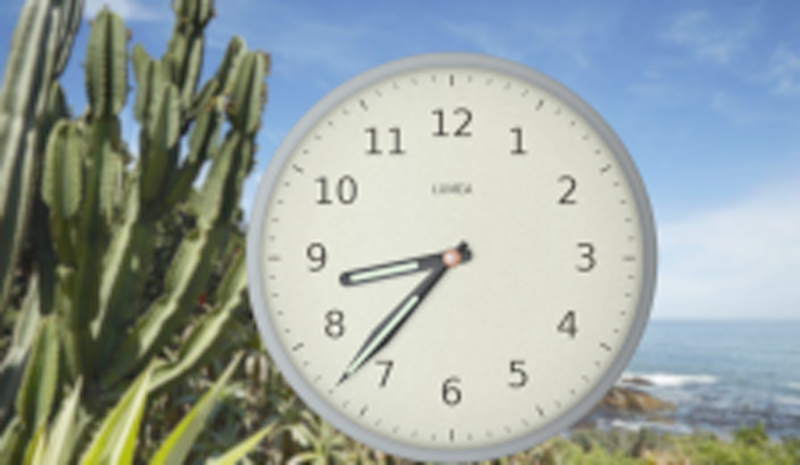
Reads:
h=8 m=37
